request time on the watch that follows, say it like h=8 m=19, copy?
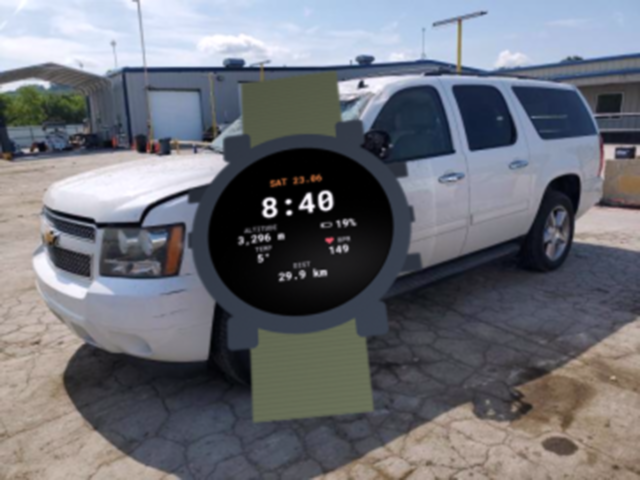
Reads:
h=8 m=40
